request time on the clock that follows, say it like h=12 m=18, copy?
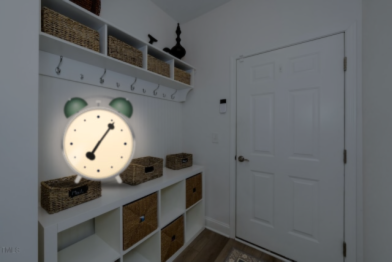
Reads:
h=7 m=6
